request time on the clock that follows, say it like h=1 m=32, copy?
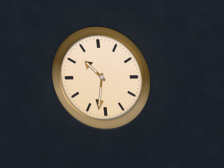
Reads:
h=10 m=32
